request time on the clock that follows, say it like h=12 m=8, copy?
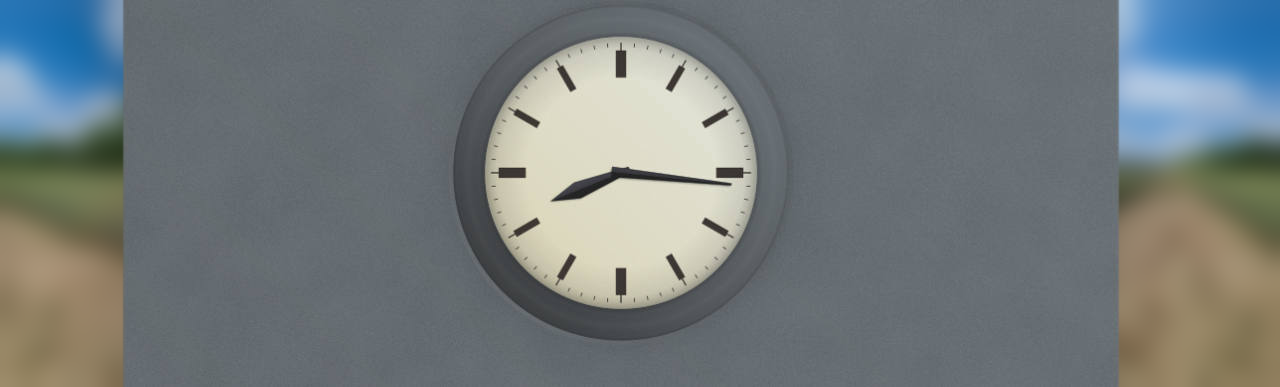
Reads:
h=8 m=16
